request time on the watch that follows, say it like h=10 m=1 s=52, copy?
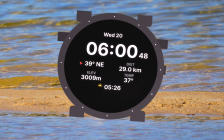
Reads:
h=6 m=0 s=48
